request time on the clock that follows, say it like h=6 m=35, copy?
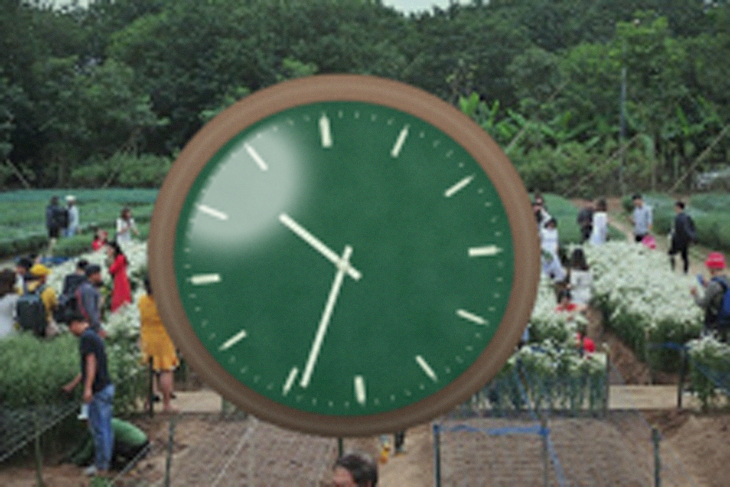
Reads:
h=10 m=34
